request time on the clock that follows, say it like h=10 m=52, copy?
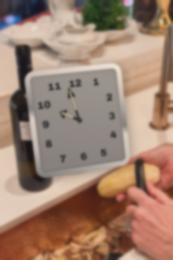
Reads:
h=9 m=58
